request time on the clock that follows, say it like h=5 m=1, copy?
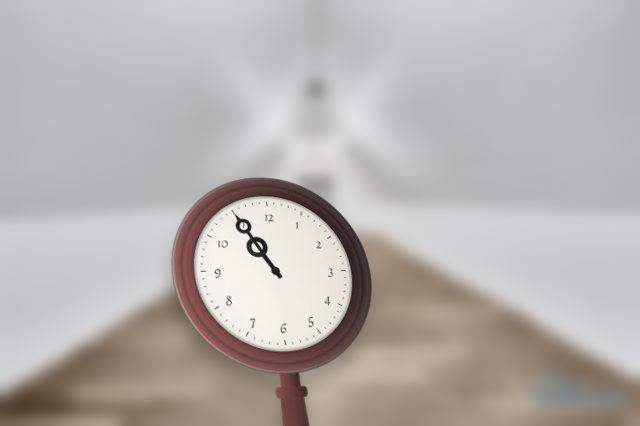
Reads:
h=10 m=55
